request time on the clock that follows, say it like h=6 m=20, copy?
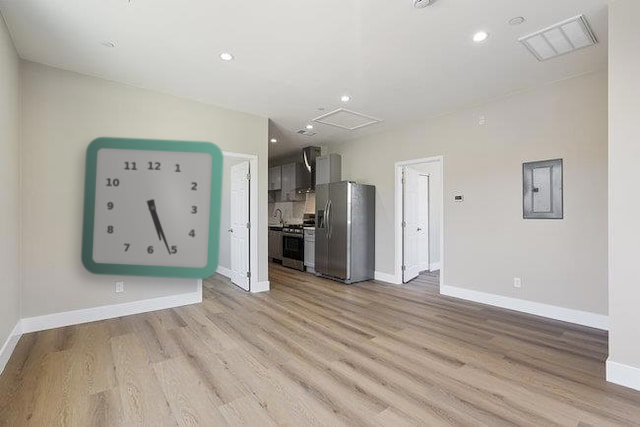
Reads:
h=5 m=26
